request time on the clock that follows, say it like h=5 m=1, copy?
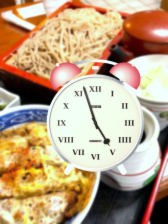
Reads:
h=4 m=57
